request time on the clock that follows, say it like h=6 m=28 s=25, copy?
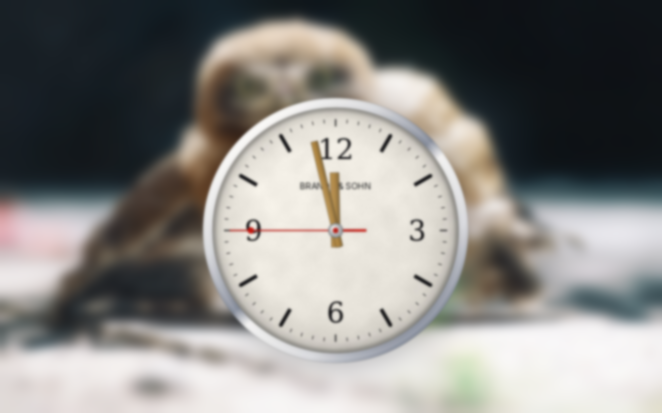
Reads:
h=11 m=57 s=45
